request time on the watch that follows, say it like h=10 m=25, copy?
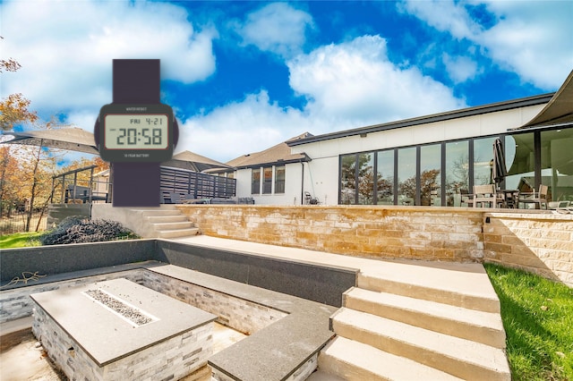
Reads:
h=20 m=58
